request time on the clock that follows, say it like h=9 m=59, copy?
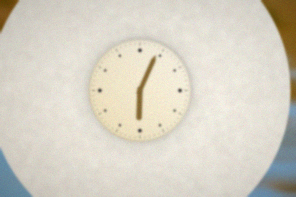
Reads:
h=6 m=4
